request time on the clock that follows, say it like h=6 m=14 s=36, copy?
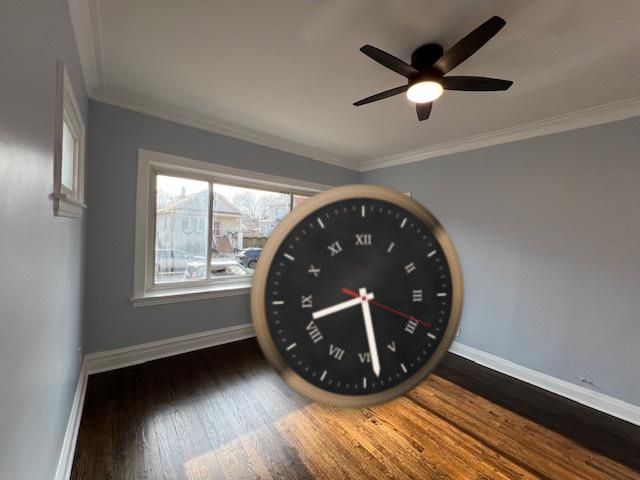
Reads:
h=8 m=28 s=19
